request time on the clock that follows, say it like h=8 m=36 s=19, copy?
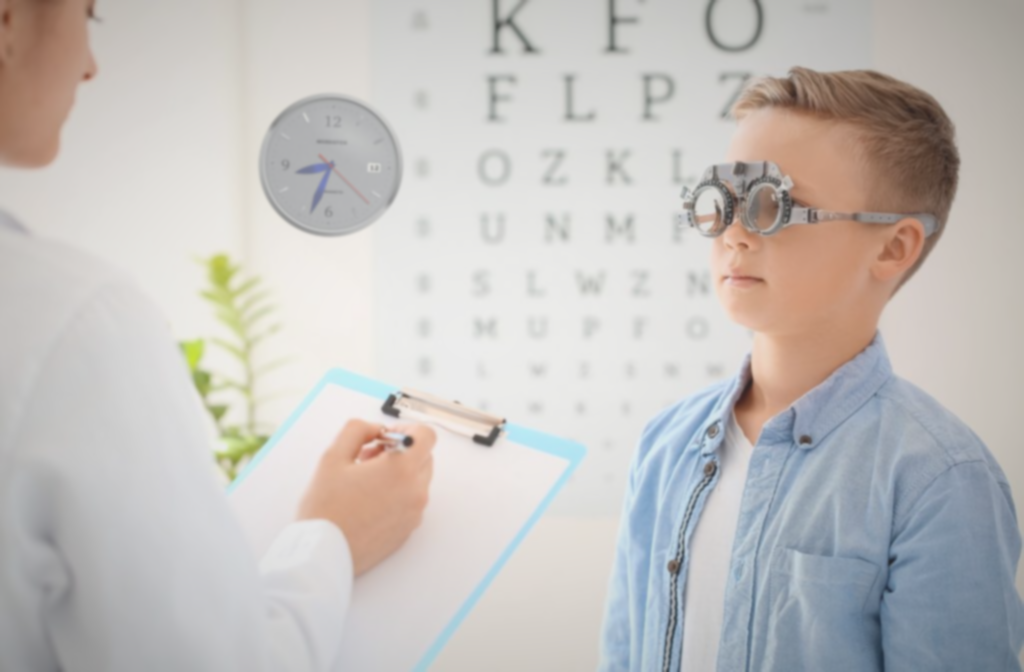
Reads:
h=8 m=33 s=22
